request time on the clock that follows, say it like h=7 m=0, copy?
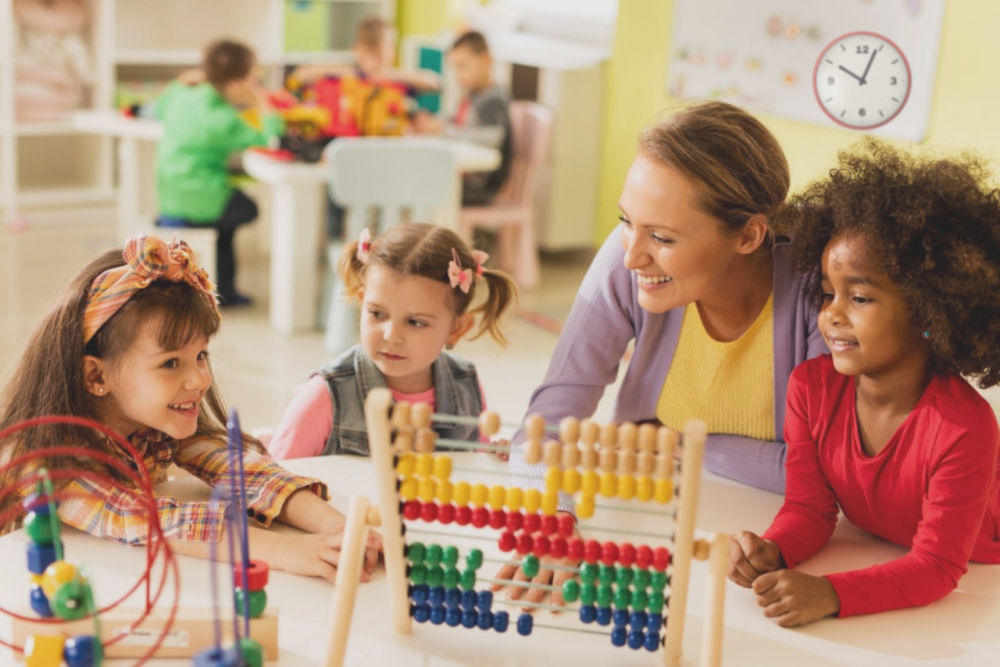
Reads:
h=10 m=4
